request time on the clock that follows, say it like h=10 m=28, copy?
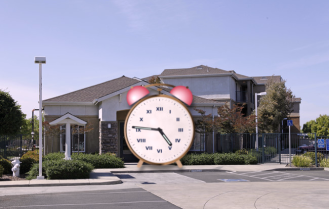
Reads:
h=4 m=46
